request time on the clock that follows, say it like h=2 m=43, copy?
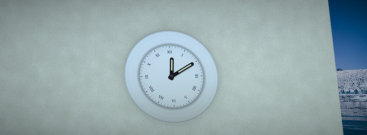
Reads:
h=12 m=10
